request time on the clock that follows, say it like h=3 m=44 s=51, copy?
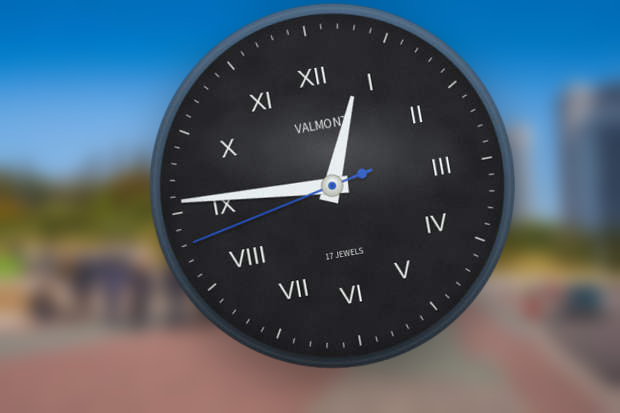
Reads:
h=12 m=45 s=43
